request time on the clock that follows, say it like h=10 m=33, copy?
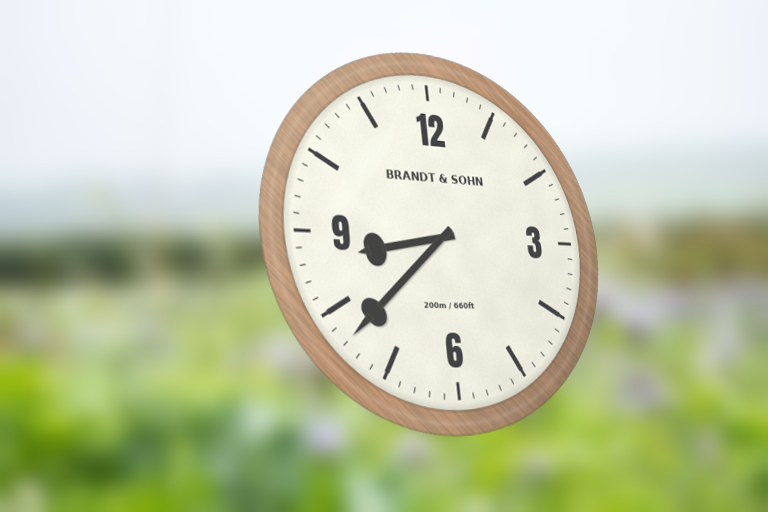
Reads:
h=8 m=38
